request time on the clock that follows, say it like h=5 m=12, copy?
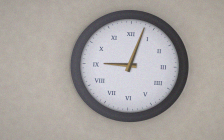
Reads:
h=9 m=3
